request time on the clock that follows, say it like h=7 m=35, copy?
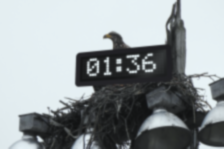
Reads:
h=1 m=36
